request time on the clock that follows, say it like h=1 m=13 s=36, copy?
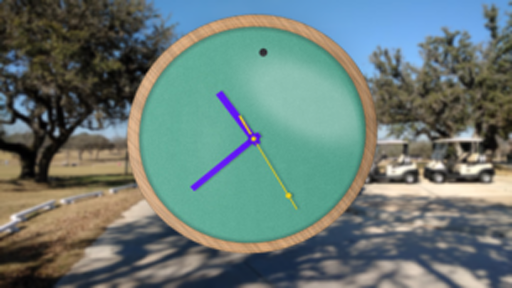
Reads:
h=10 m=37 s=24
